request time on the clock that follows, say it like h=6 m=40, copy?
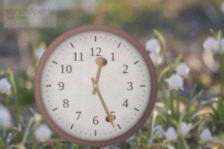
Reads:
h=12 m=26
